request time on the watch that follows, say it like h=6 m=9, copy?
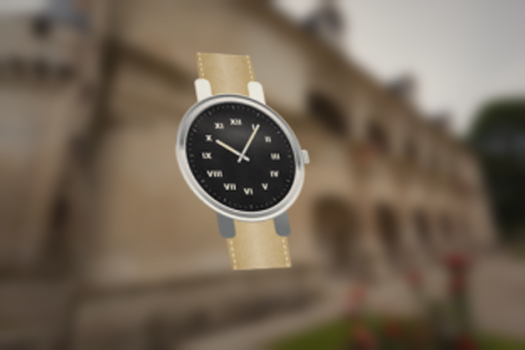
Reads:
h=10 m=6
